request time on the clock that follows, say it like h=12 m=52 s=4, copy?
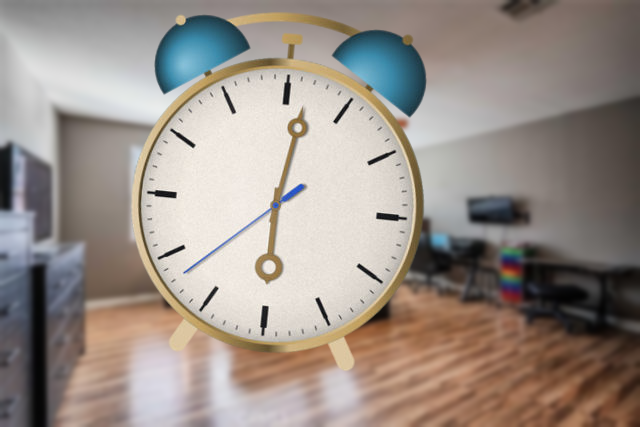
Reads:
h=6 m=1 s=38
